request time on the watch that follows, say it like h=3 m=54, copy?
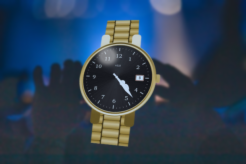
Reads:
h=4 m=23
